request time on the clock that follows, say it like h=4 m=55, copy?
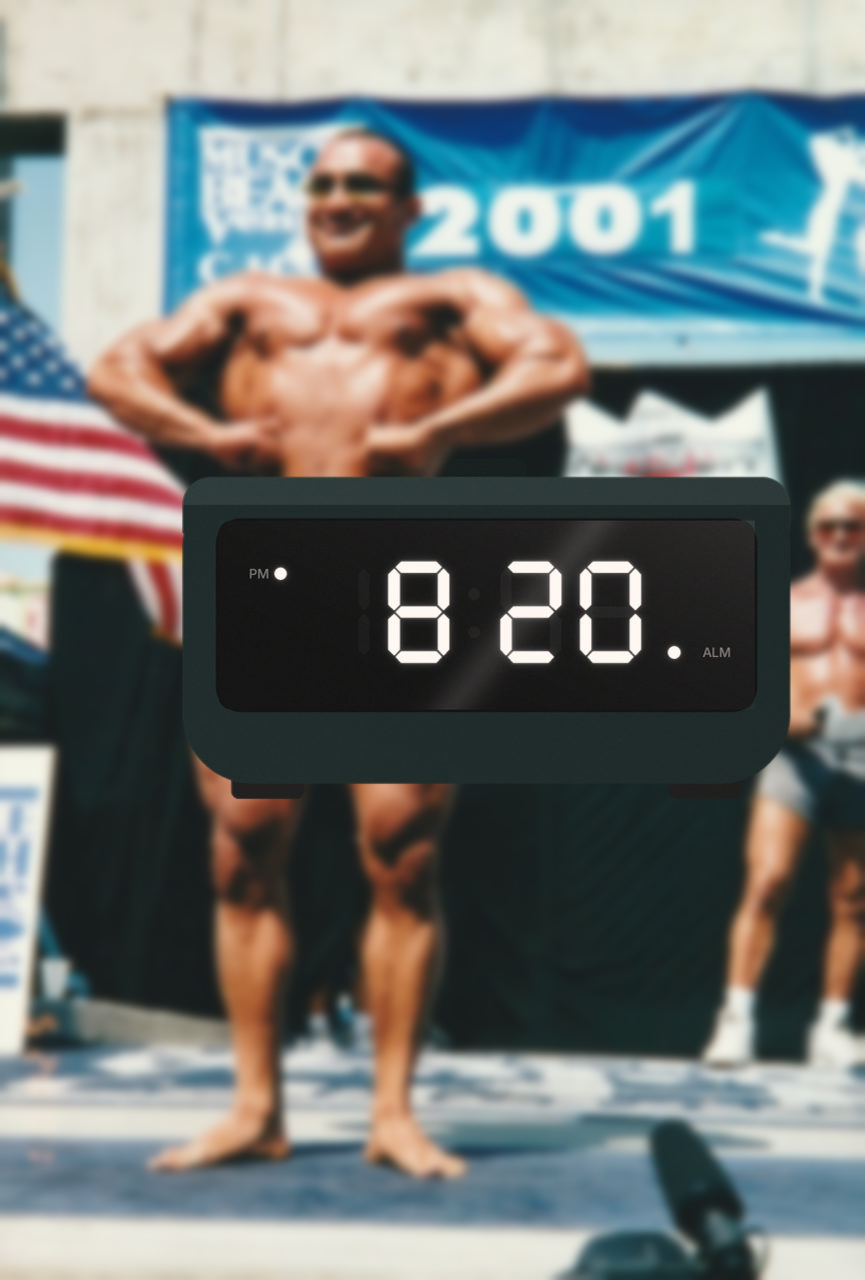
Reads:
h=8 m=20
